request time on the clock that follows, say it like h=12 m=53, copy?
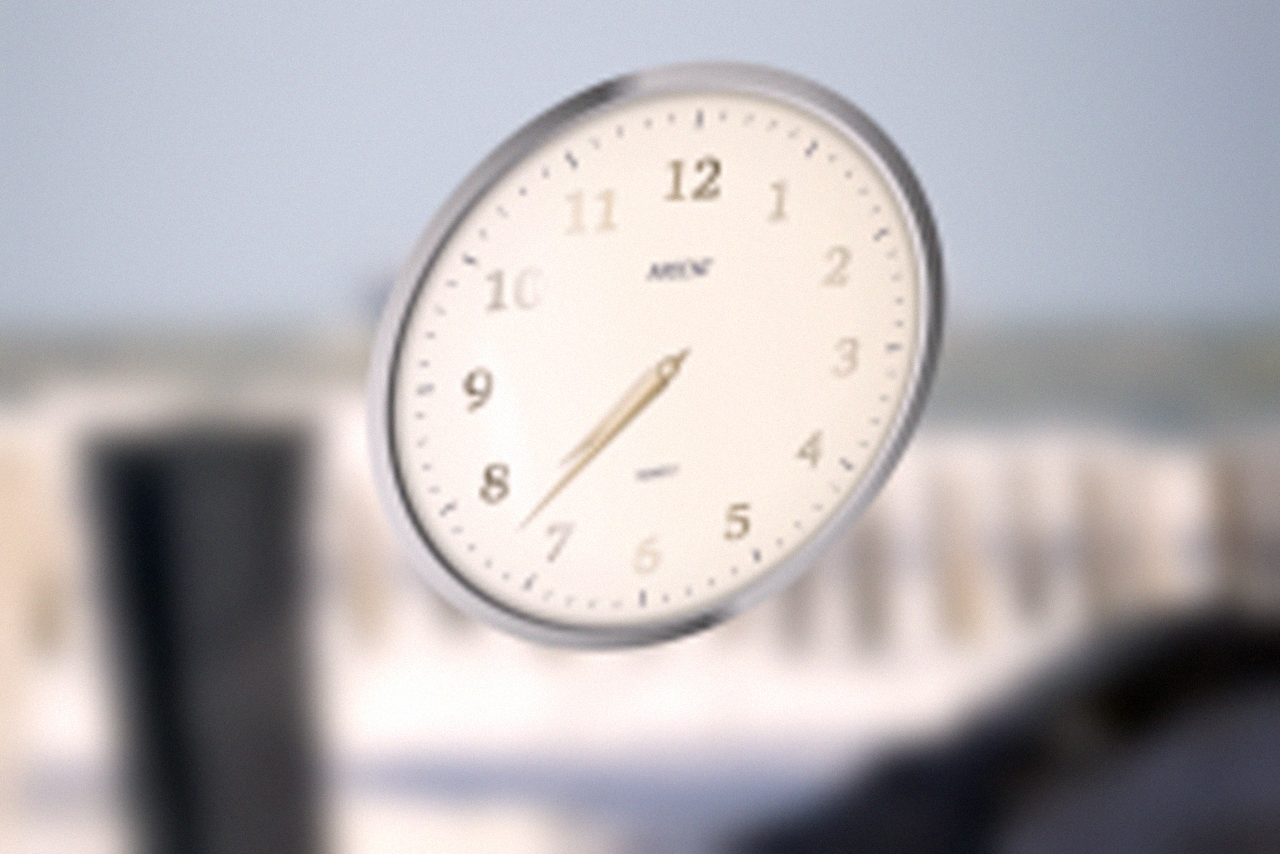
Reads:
h=7 m=37
